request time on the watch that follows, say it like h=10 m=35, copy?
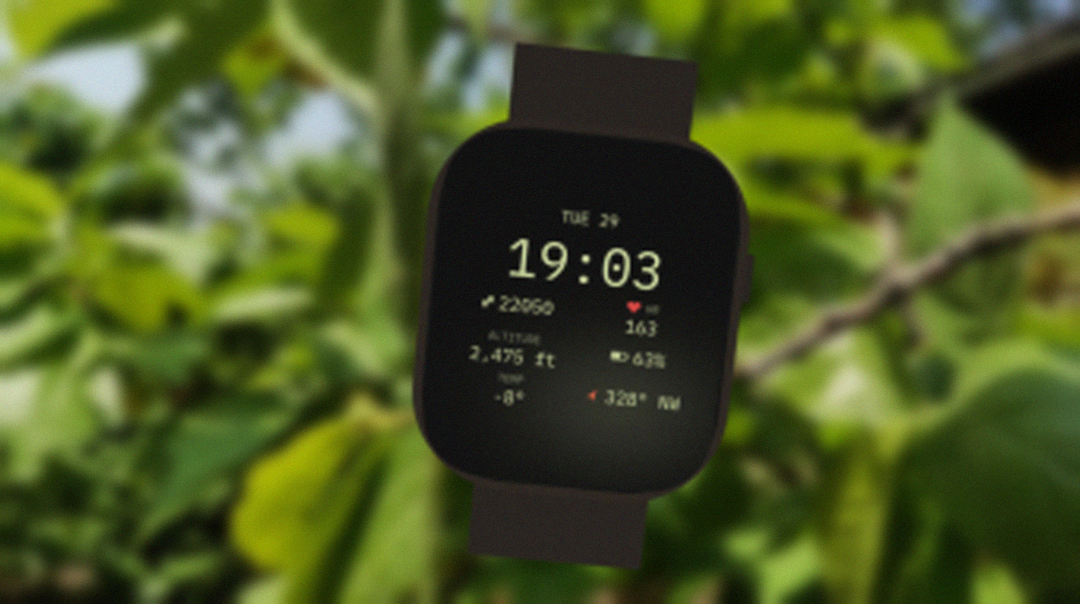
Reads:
h=19 m=3
